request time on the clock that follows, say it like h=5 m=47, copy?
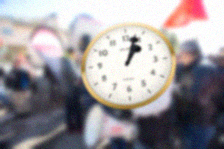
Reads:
h=1 m=3
